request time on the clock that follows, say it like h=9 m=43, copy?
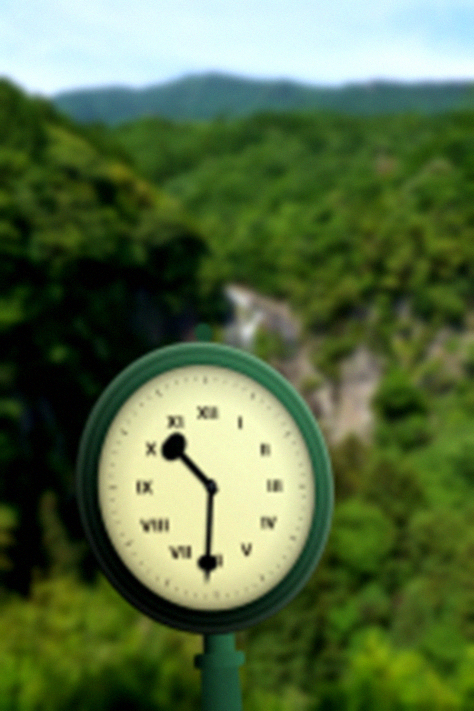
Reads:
h=10 m=31
